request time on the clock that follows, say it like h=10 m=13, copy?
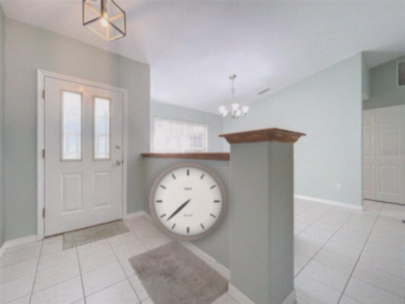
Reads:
h=7 m=38
